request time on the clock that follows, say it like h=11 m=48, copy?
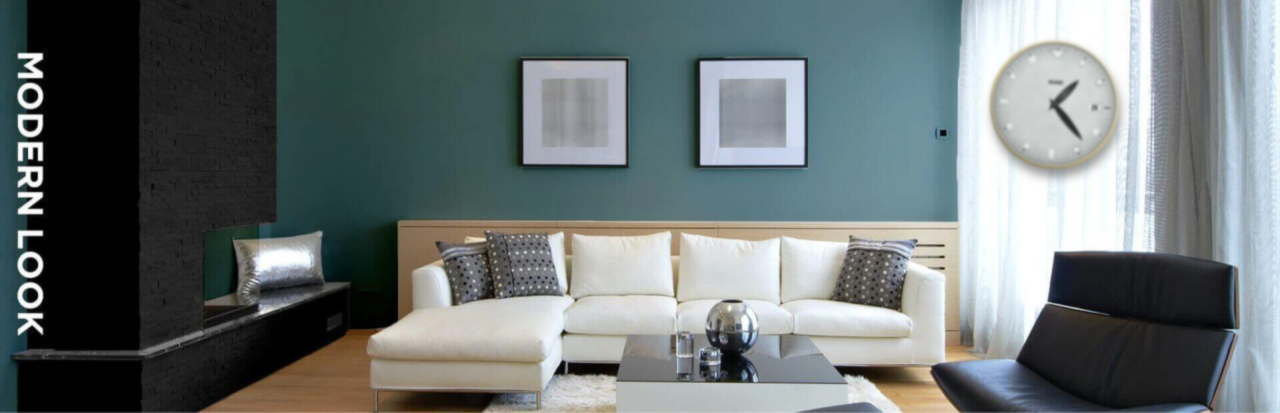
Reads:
h=1 m=23
